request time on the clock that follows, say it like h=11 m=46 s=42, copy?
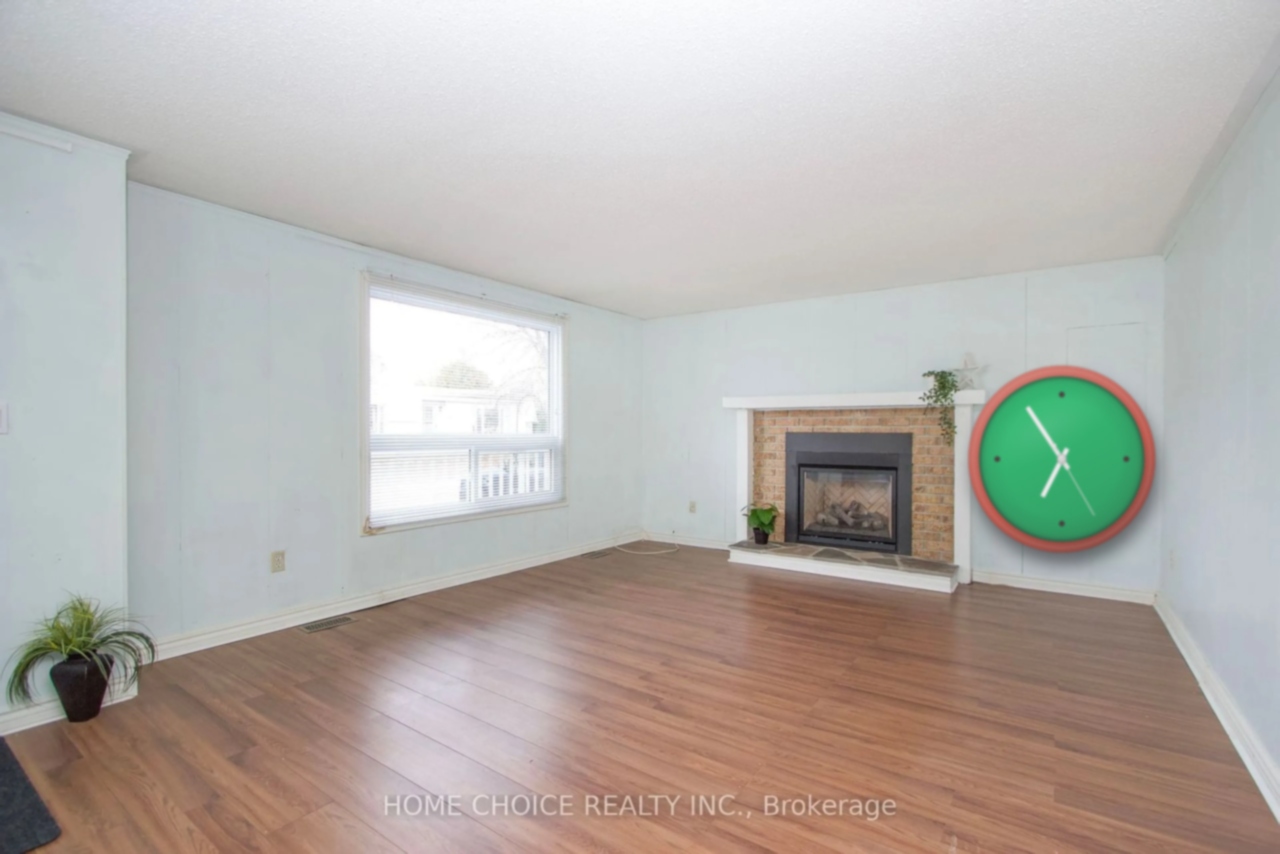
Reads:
h=6 m=54 s=25
